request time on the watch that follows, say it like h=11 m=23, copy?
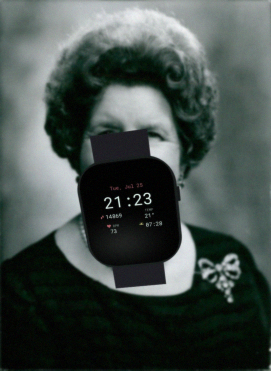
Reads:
h=21 m=23
